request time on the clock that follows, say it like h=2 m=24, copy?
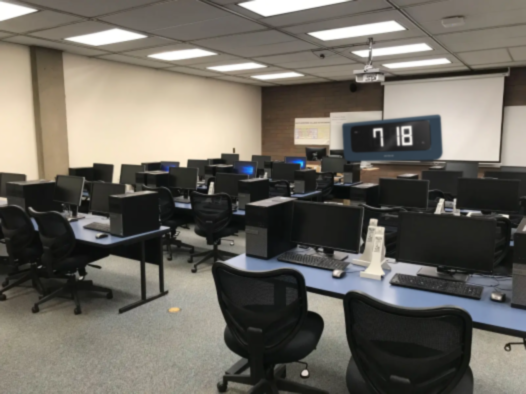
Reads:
h=7 m=18
